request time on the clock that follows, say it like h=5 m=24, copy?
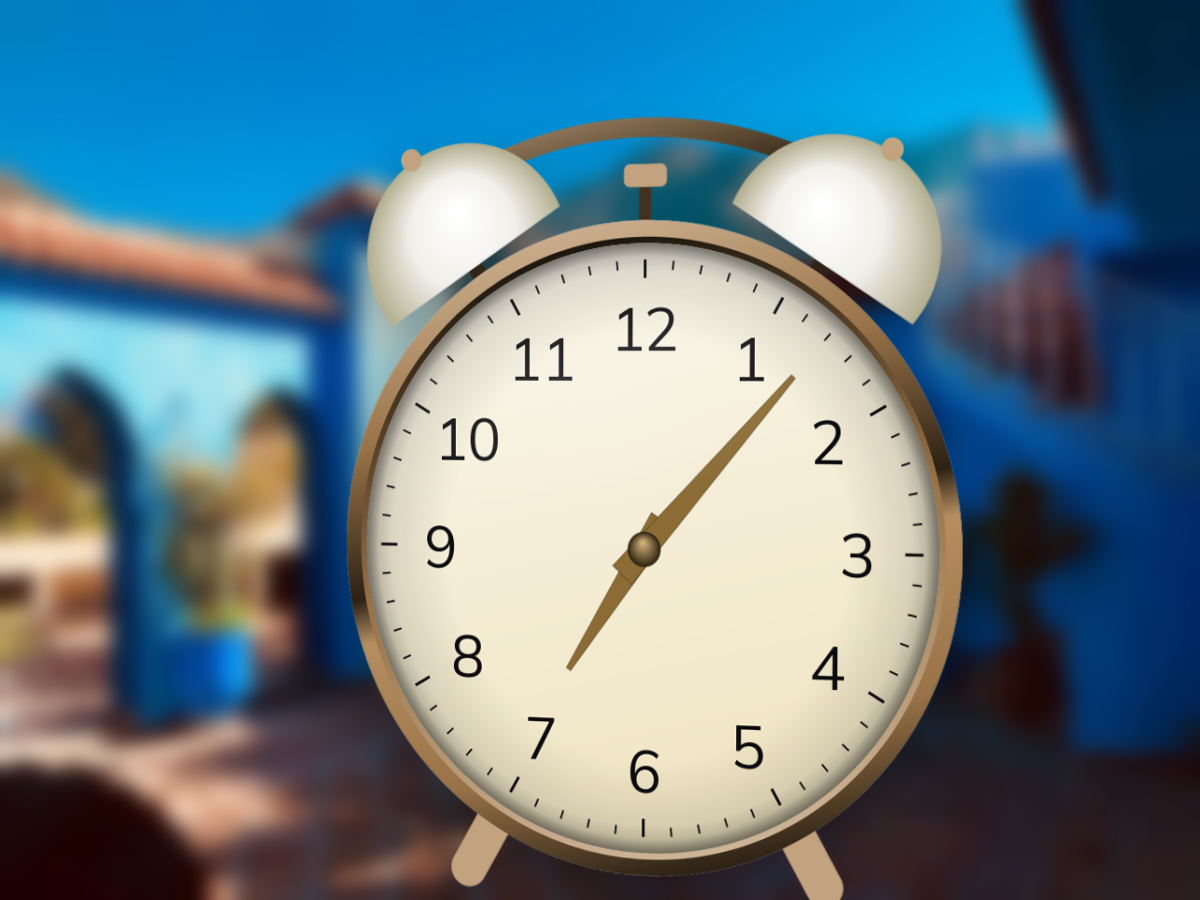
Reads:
h=7 m=7
